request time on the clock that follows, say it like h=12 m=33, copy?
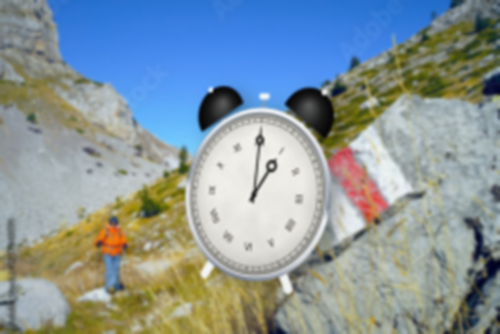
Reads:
h=1 m=0
